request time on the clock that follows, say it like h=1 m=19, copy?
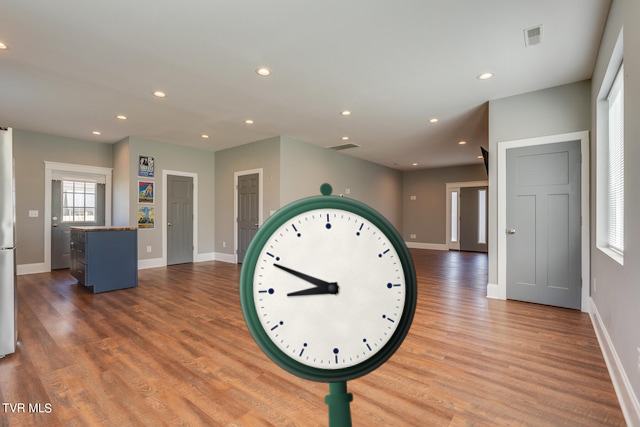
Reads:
h=8 m=49
